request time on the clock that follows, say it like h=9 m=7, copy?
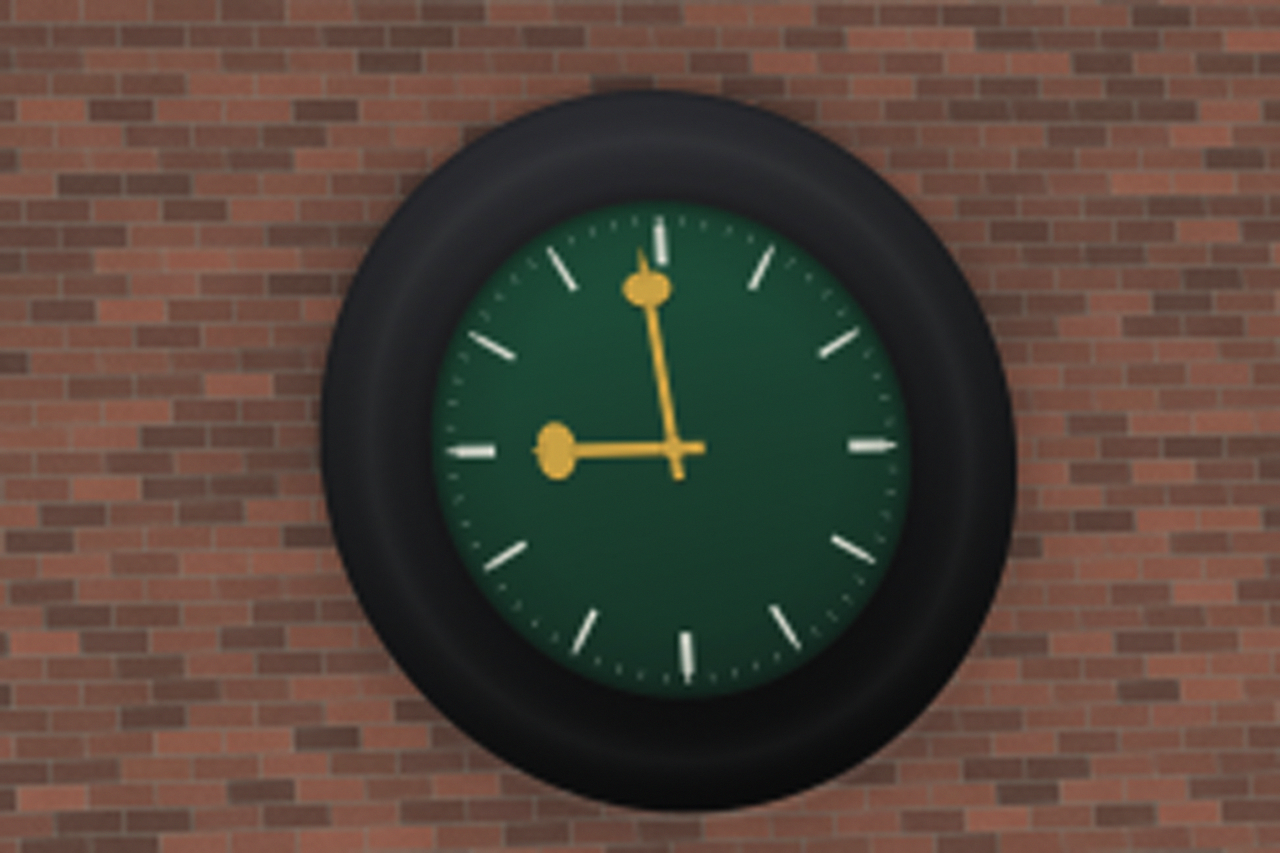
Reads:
h=8 m=59
